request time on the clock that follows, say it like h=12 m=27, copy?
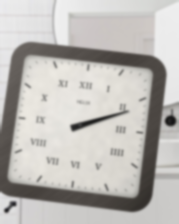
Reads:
h=2 m=11
